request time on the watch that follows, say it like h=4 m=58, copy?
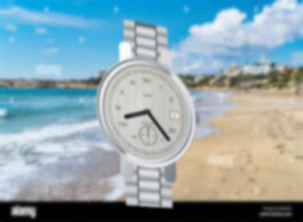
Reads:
h=8 m=23
